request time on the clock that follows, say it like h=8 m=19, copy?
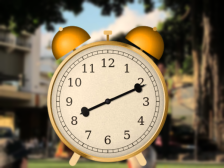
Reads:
h=8 m=11
